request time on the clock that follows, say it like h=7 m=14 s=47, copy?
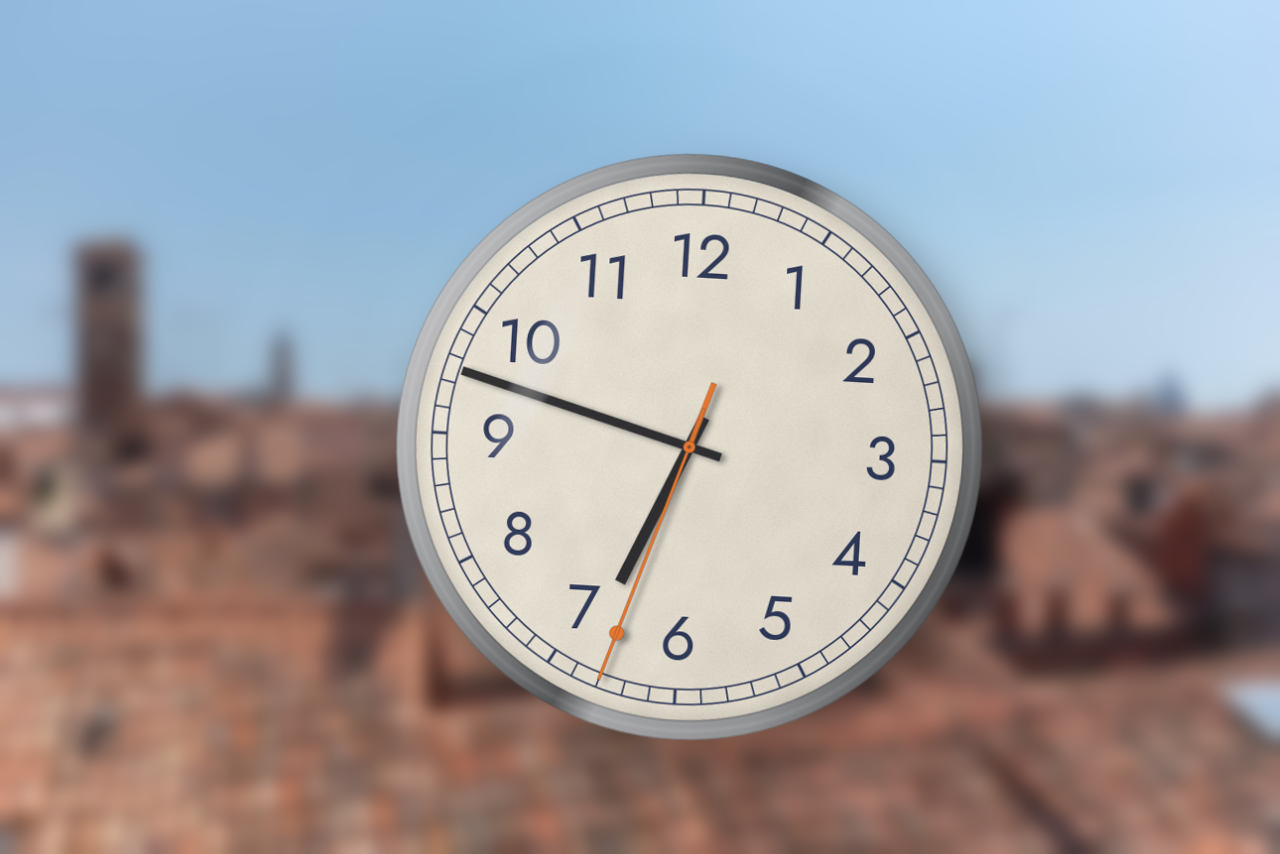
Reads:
h=6 m=47 s=33
